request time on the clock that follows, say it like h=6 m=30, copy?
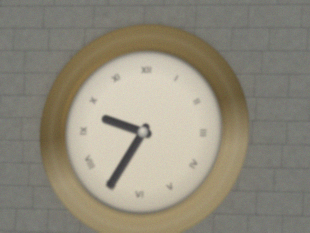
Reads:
h=9 m=35
